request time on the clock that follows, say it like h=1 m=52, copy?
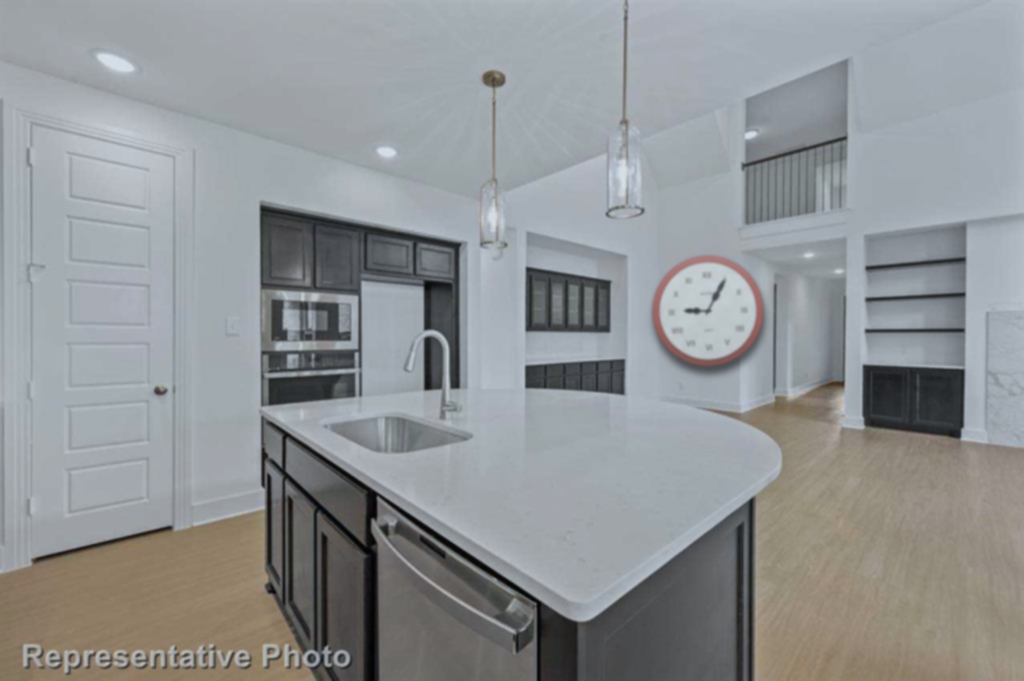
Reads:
h=9 m=5
